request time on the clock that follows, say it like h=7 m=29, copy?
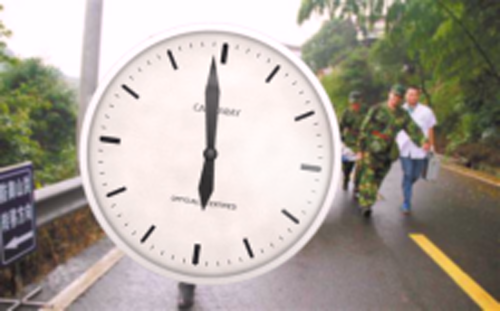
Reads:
h=5 m=59
